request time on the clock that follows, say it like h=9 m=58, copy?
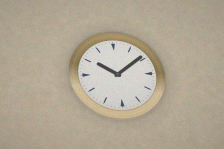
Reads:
h=10 m=9
